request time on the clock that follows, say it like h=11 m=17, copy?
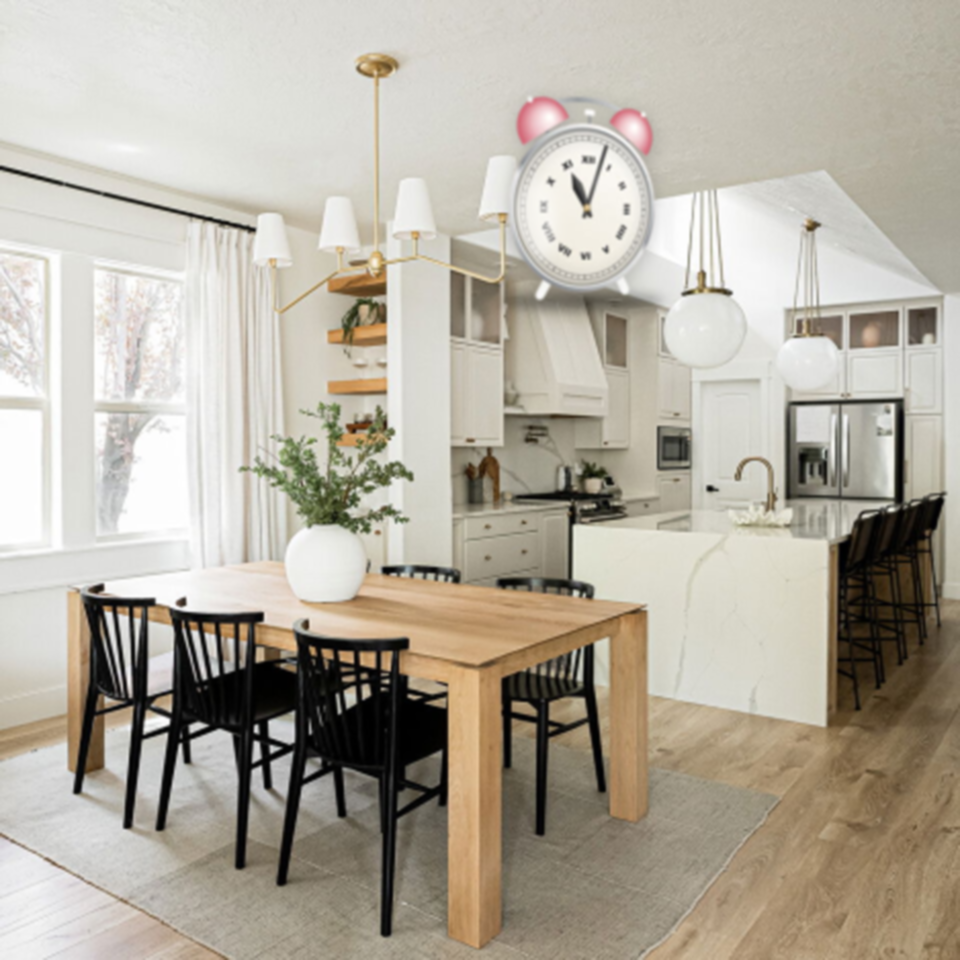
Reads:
h=11 m=3
